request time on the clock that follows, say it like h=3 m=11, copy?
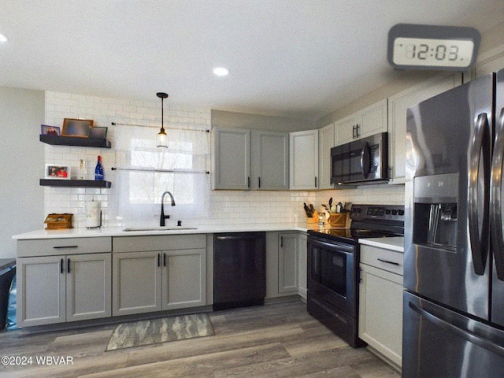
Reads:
h=12 m=3
